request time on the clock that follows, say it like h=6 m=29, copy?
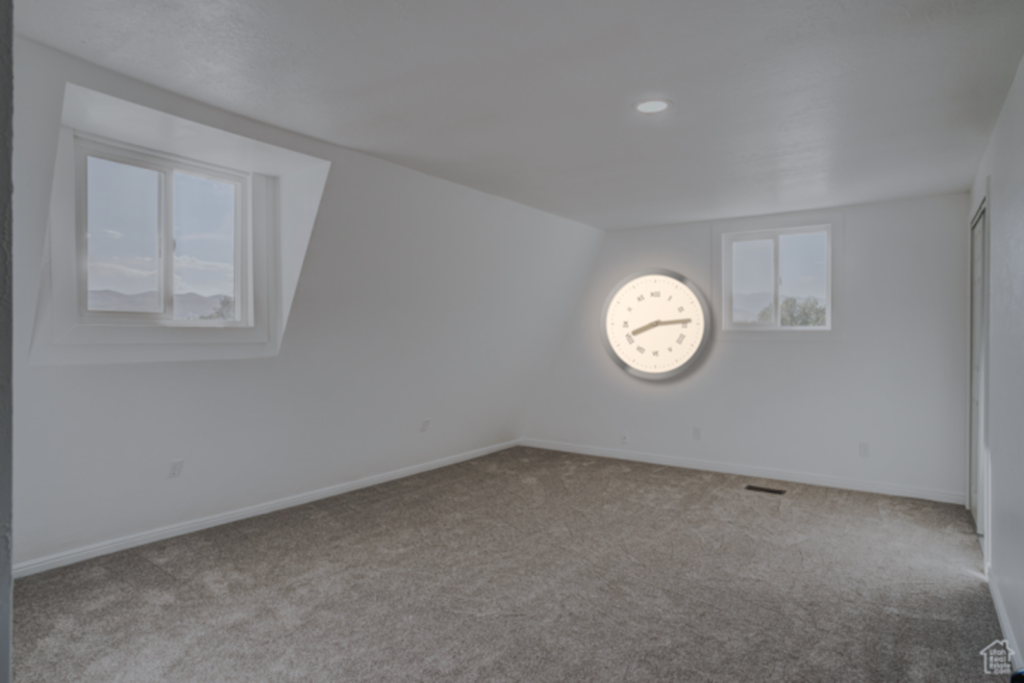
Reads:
h=8 m=14
